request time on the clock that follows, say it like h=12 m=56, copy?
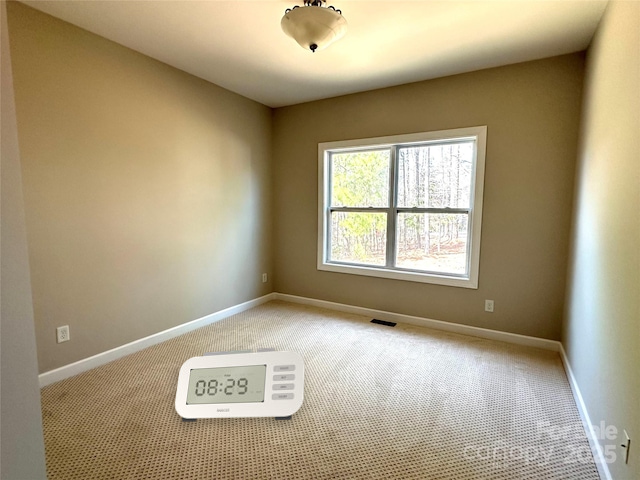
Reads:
h=8 m=29
